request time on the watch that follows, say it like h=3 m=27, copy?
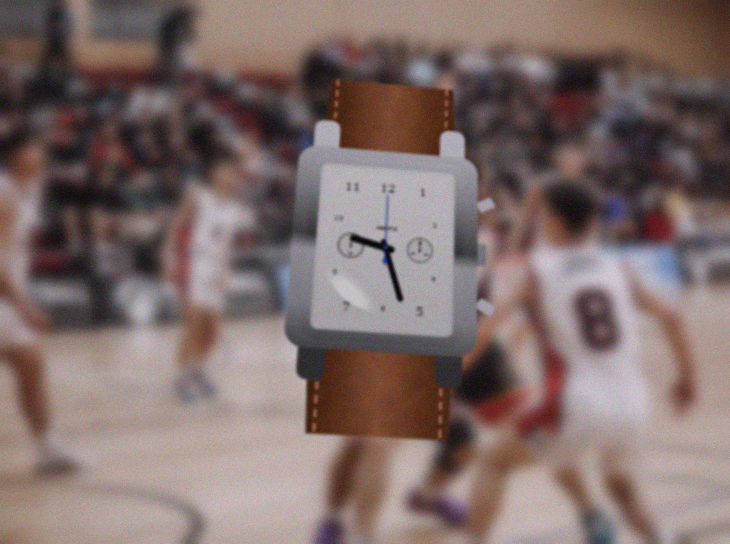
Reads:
h=9 m=27
